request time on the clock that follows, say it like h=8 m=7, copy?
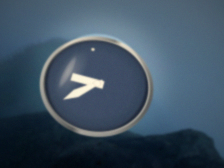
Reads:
h=9 m=41
